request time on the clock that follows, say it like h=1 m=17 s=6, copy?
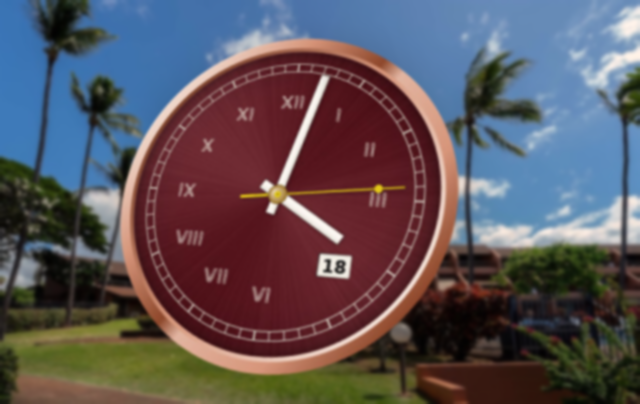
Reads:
h=4 m=2 s=14
